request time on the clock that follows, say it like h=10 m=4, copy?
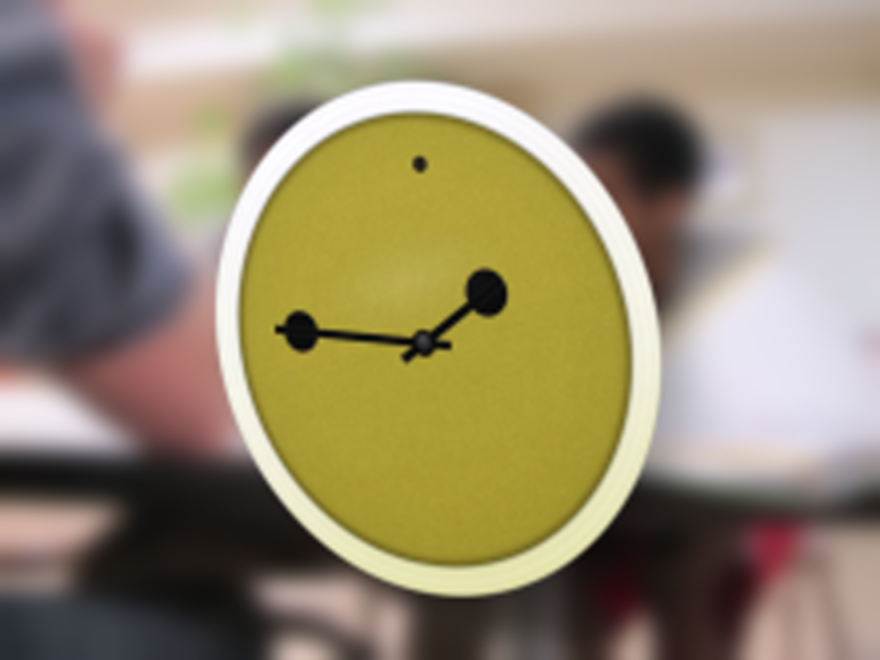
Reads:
h=1 m=45
